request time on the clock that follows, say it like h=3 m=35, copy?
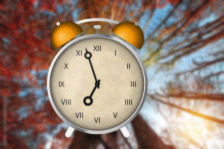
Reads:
h=6 m=57
